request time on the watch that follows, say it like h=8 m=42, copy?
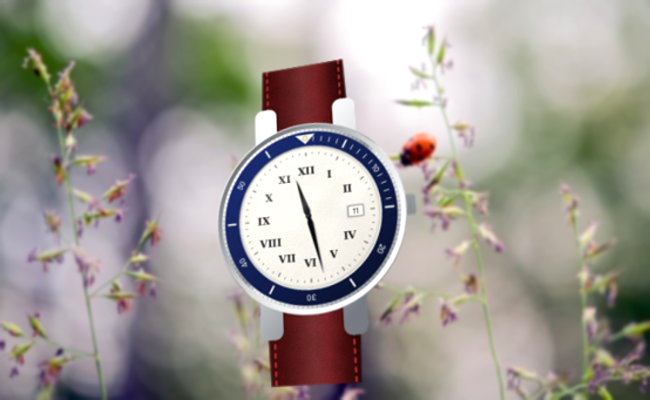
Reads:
h=11 m=28
